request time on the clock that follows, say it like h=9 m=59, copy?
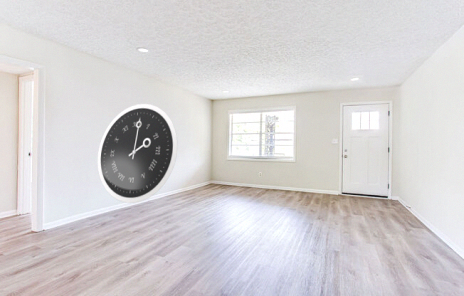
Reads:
h=2 m=1
